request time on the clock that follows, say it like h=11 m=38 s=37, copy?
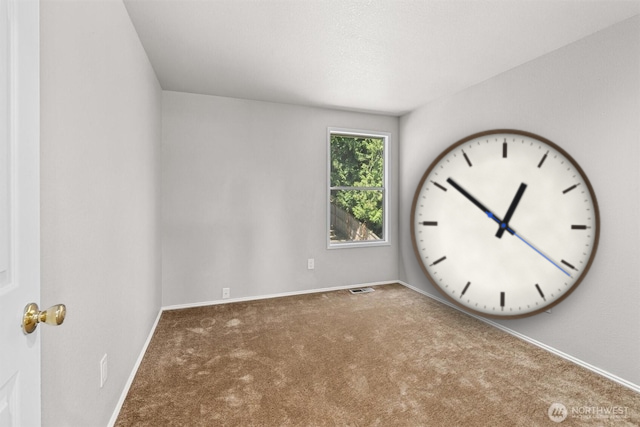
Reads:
h=12 m=51 s=21
